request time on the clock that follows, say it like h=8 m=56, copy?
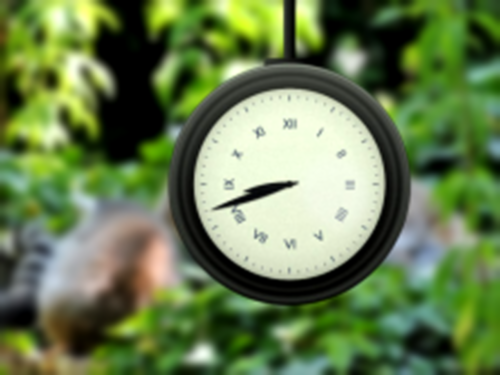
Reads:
h=8 m=42
